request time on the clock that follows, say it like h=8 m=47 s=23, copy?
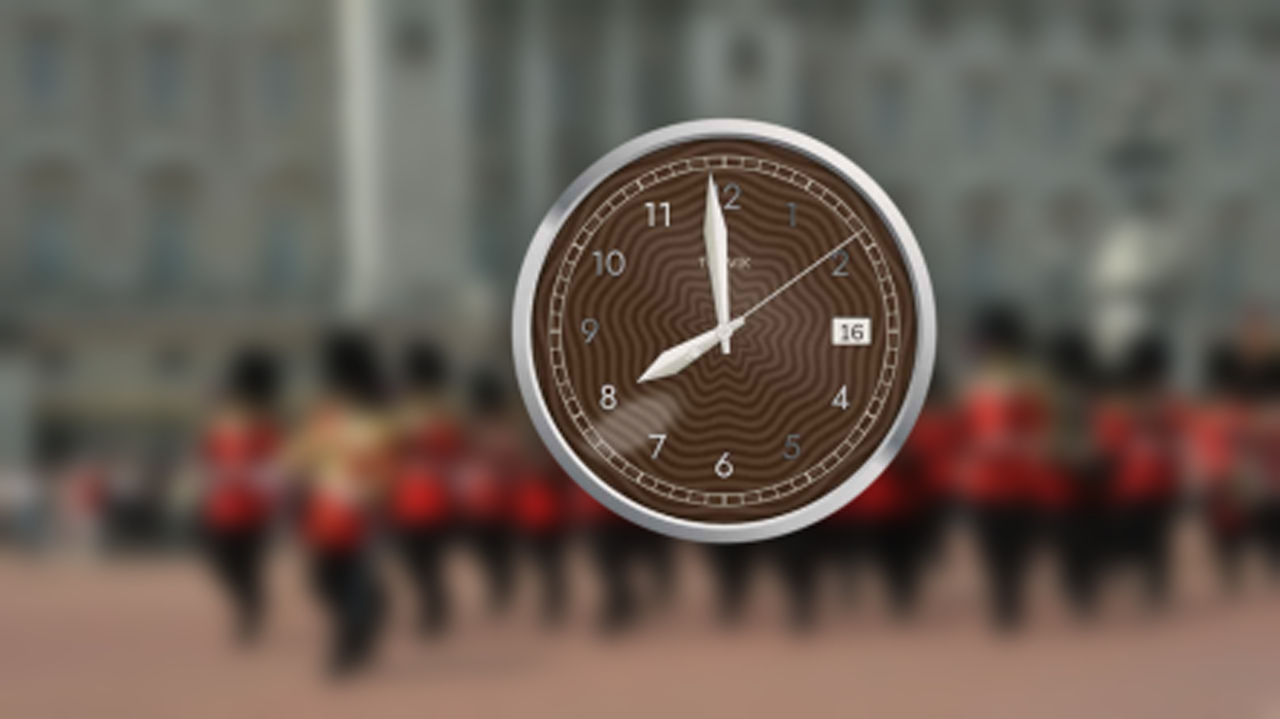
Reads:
h=7 m=59 s=9
